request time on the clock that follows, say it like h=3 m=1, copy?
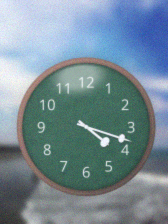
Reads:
h=4 m=18
